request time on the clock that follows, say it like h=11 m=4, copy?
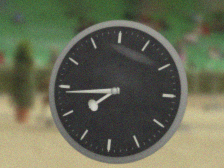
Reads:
h=7 m=44
